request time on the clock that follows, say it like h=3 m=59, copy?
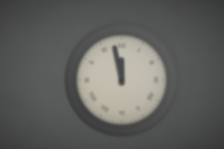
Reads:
h=11 m=58
